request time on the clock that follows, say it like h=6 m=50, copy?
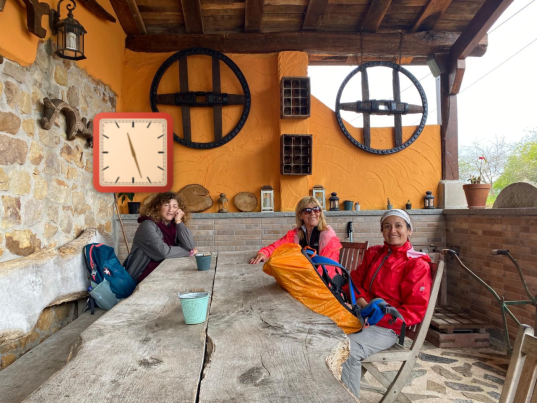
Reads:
h=11 m=27
